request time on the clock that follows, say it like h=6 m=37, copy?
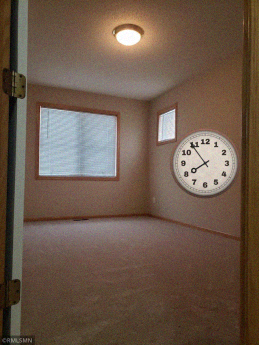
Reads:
h=7 m=54
